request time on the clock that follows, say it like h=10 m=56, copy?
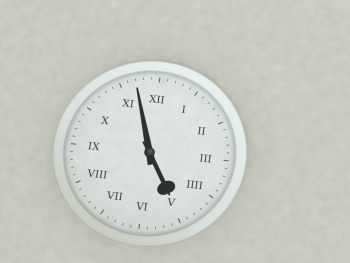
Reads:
h=4 m=57
